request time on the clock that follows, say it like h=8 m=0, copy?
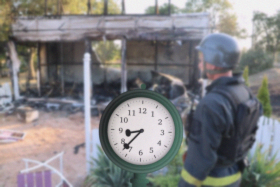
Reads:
h=8 m=37
